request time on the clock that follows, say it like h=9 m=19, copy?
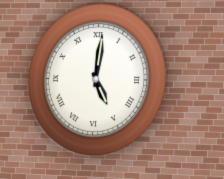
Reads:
h=5 m=1
